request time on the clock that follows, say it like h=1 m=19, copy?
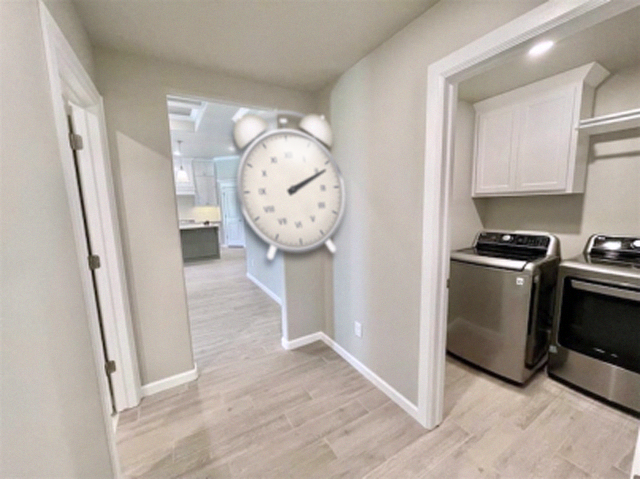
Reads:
h=2 m=11
